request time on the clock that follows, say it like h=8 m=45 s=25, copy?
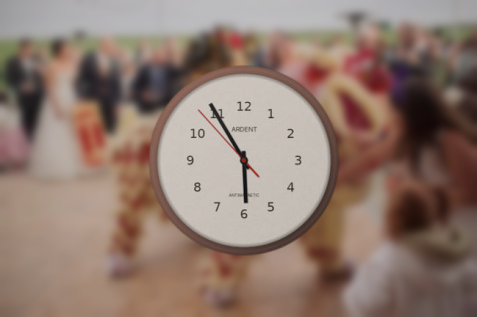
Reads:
h=5 m=54 s=53
